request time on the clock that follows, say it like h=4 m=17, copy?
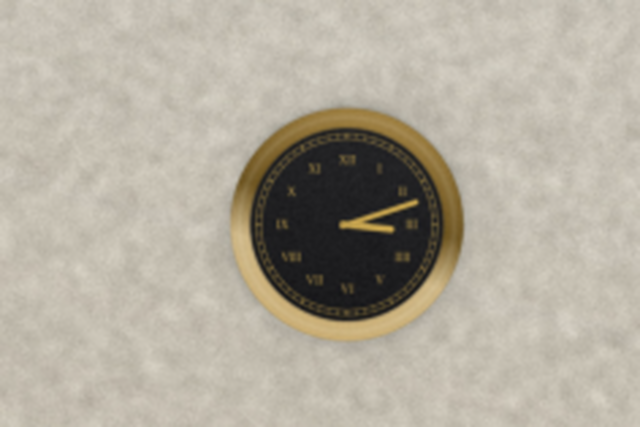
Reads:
h=3 m=12
